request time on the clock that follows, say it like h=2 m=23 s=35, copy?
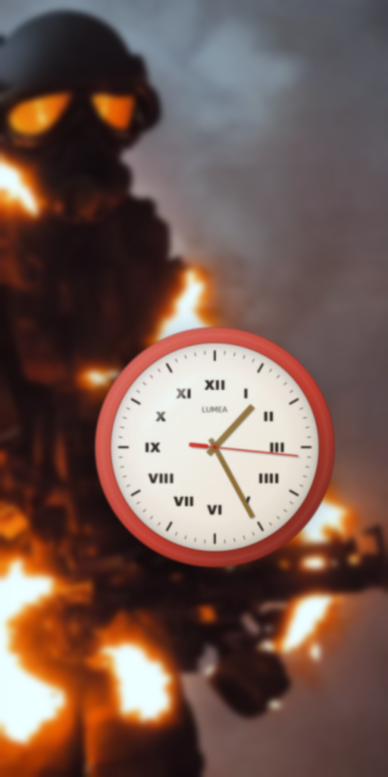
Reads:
h=1 m=25 s=16
